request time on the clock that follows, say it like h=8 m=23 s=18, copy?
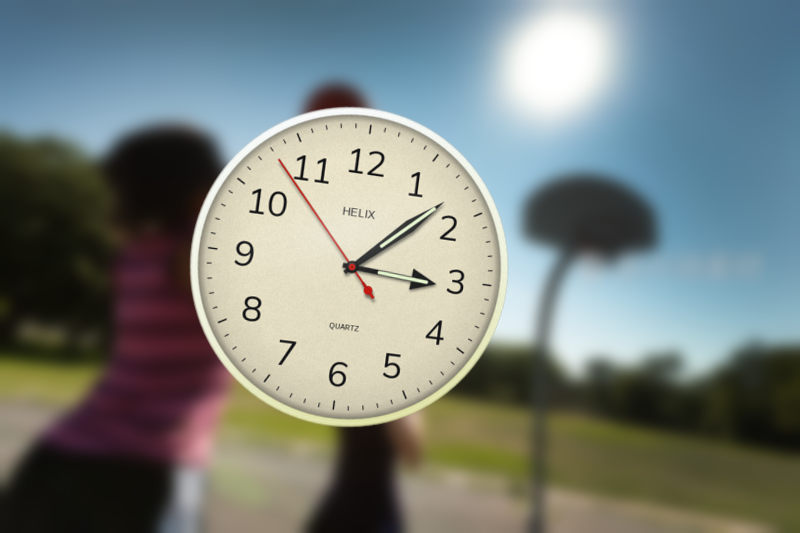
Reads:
h=3 m=7 s=53
